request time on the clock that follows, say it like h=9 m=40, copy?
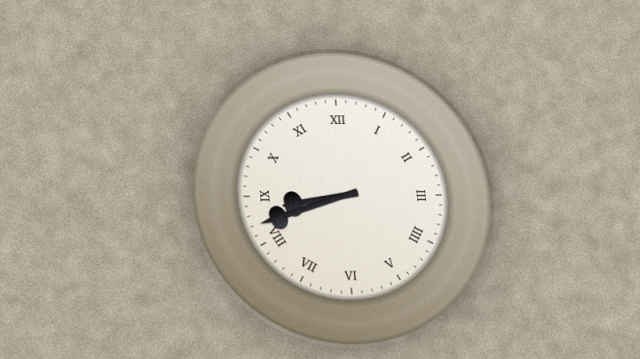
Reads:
h=8 m=42
